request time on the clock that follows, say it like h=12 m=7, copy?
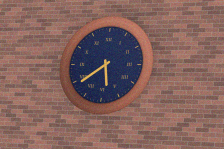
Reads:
h=5 m=39
